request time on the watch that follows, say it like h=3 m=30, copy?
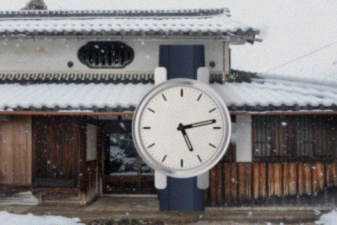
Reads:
h=5 m=13
